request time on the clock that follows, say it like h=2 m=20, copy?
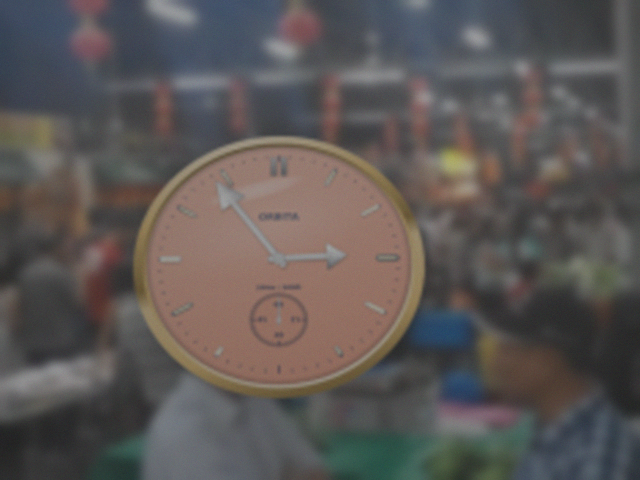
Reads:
h=2 m=54
